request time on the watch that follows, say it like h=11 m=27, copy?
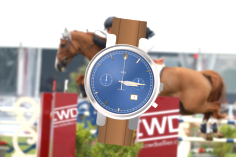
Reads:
h=3 m=15
